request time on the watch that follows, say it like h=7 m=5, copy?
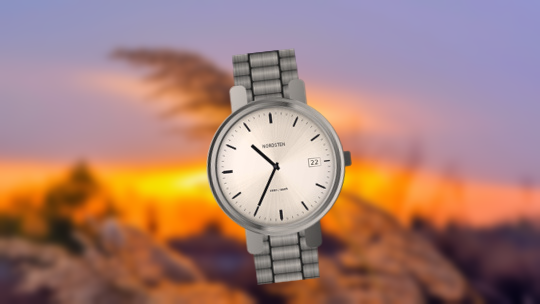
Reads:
h=10 m=35
